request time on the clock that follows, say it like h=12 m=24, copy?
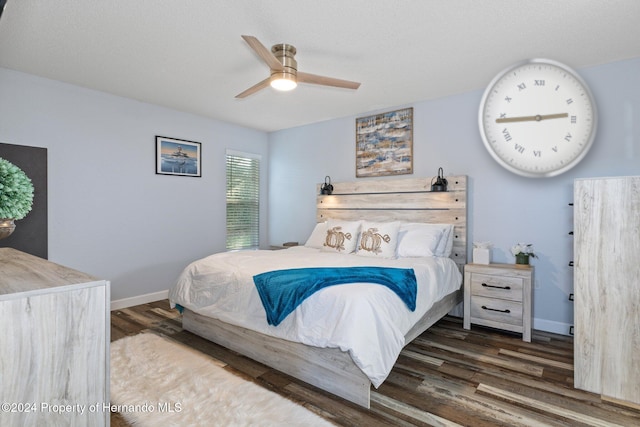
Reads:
h=2 m=44
